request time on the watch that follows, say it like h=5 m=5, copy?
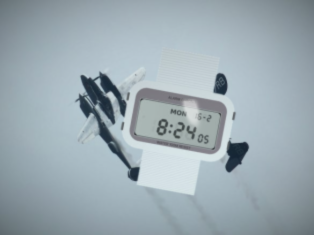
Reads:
h=8 m=24
